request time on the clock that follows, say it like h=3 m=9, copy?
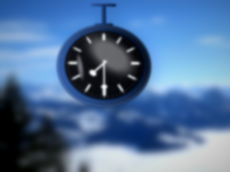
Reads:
h=7 m=30
